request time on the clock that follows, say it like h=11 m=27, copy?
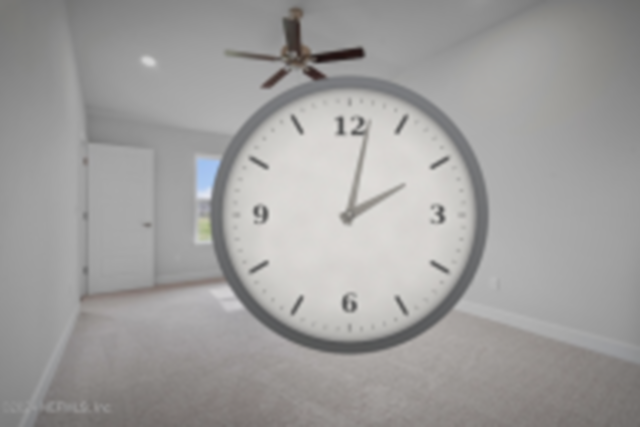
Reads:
h=2 m=2
